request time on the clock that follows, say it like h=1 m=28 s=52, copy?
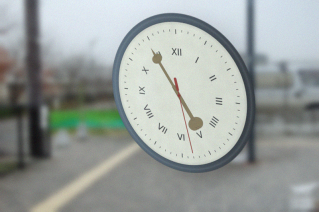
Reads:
h=4 m=54 s=28
